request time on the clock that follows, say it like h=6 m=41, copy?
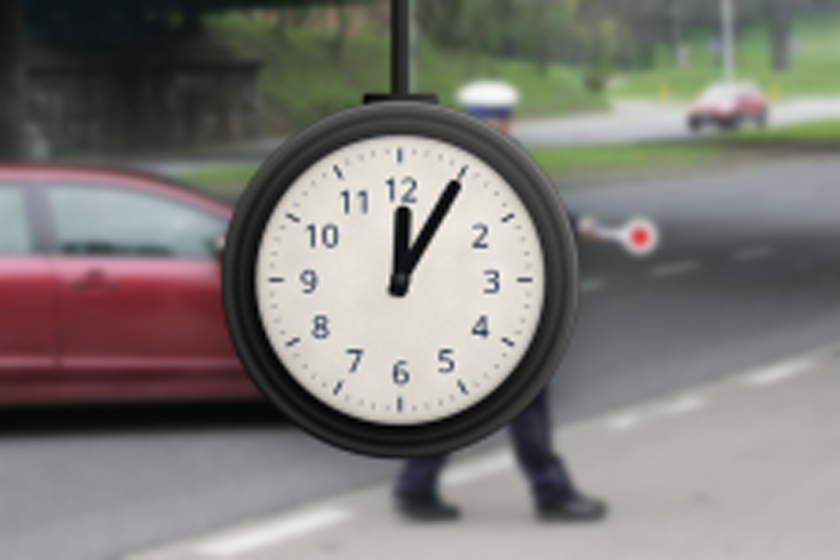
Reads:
h=12 m=5
